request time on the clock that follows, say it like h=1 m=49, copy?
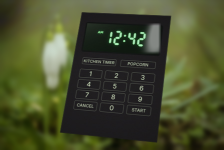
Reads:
h=12 m=42
